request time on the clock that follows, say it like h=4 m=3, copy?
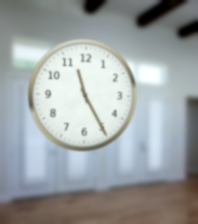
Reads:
h=11 m=25
